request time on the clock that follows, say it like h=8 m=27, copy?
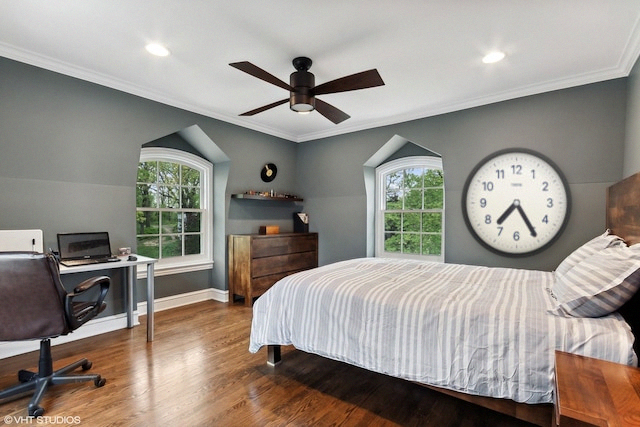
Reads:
h=7 m=25
